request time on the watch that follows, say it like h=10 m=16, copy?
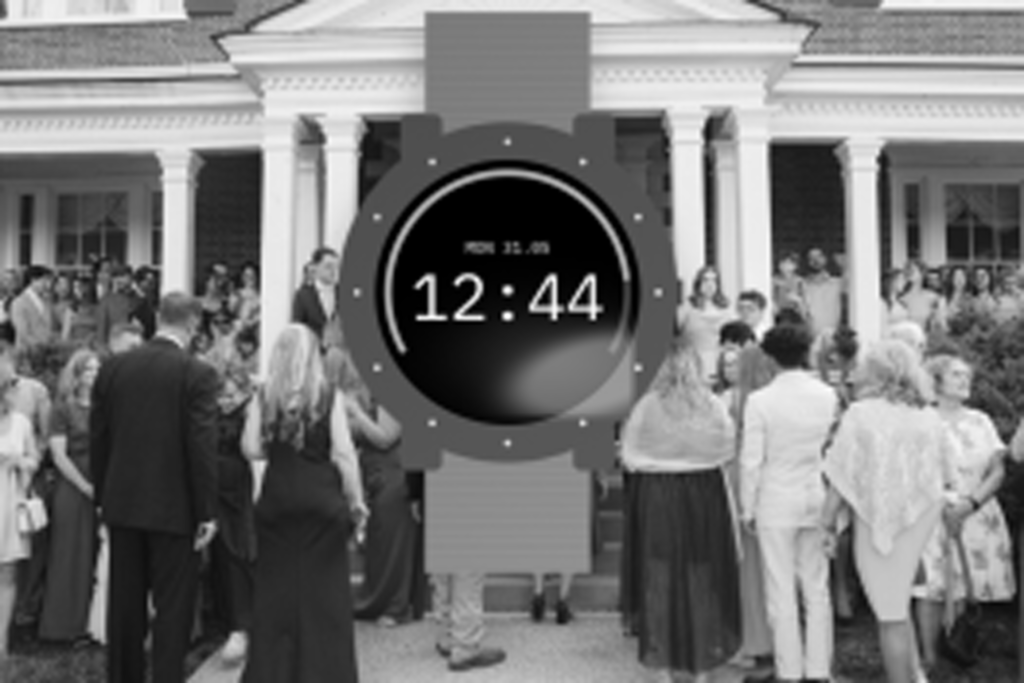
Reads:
h=12 m=44
